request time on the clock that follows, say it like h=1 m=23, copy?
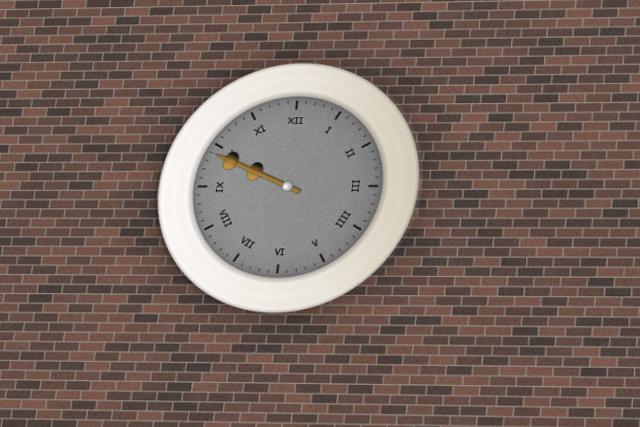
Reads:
h=9 m=49
